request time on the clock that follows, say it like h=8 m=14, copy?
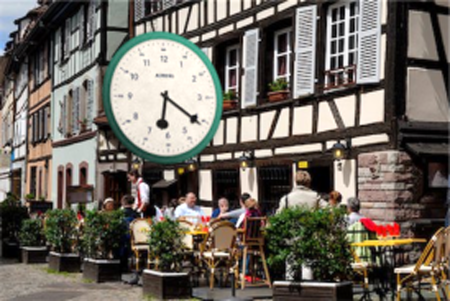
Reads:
h=6 m=21
